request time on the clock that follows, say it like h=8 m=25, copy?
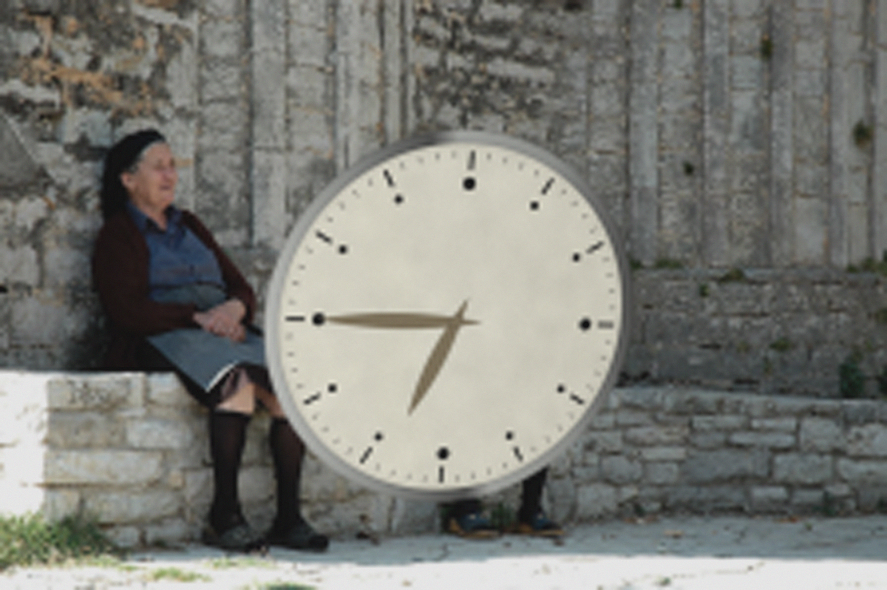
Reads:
h=6 m=45
